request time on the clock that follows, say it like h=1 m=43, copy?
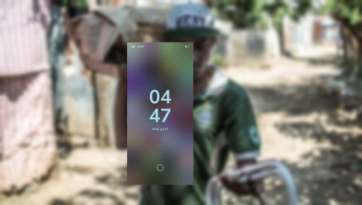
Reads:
h=4 m=47
